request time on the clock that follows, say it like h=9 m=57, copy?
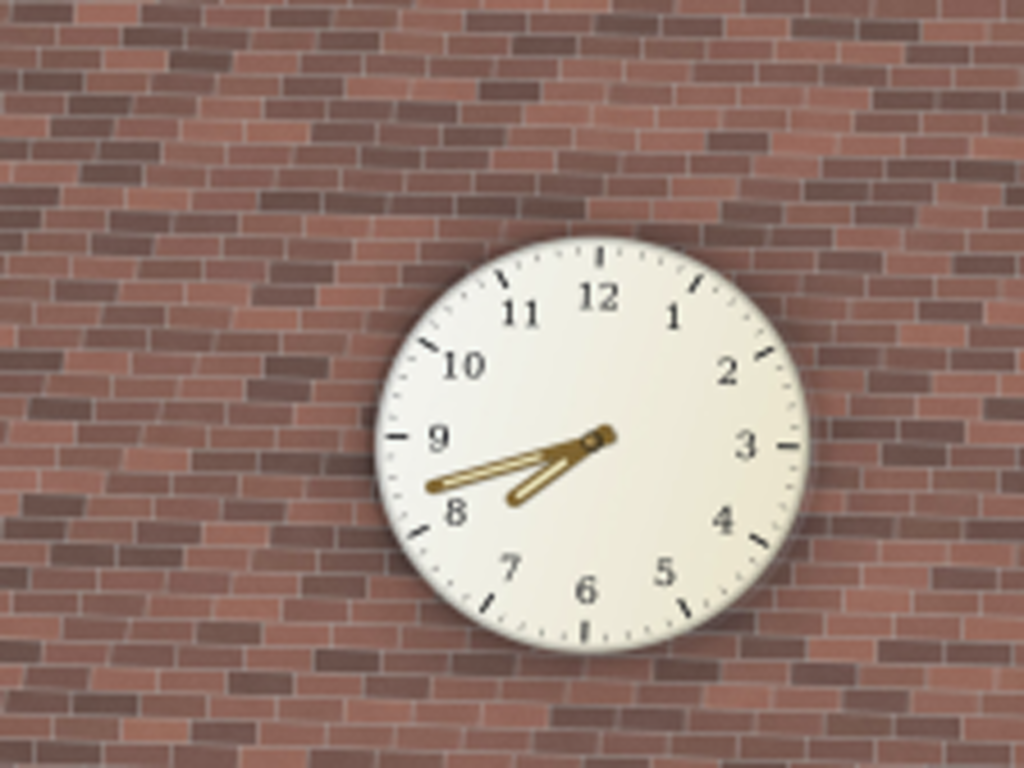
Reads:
h=7 m=42
